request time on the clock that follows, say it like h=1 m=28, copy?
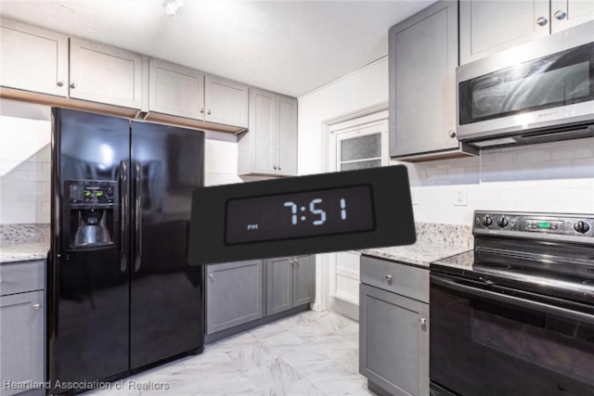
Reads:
h=7 m=51
